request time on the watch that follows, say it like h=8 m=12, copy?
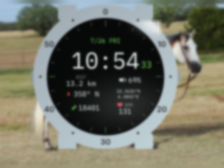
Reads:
h=10 m=54
